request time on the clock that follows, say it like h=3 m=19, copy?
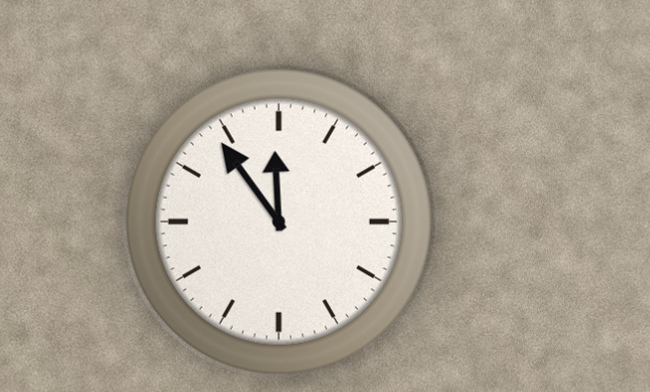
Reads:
h=11 m=54
